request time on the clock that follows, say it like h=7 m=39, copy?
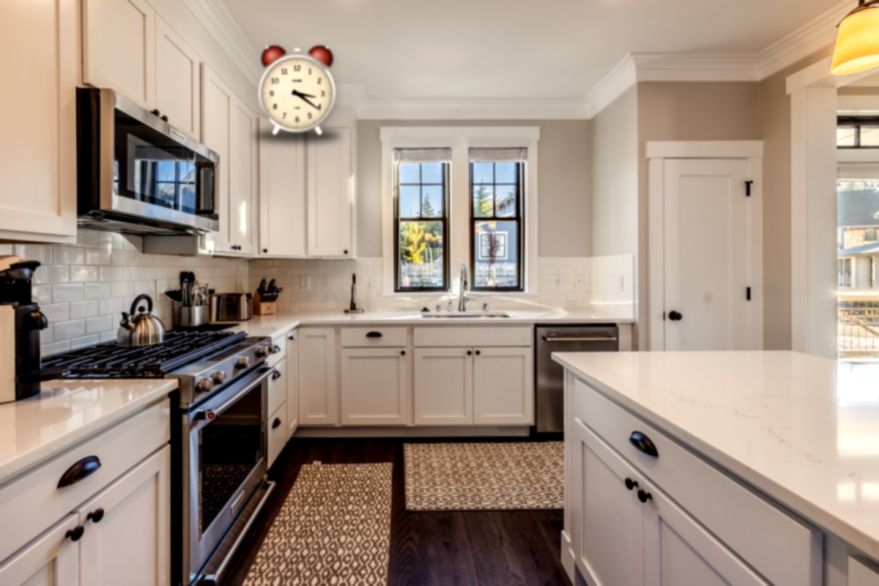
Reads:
h=3 m=21
